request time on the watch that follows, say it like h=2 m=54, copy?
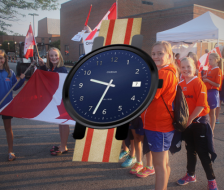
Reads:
h=9 m=33
